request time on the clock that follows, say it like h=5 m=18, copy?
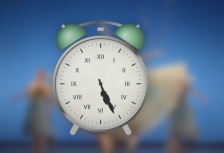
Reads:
h=5 m=26
